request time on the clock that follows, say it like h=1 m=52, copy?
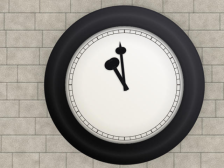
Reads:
h=10 m=59
